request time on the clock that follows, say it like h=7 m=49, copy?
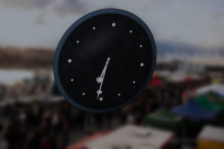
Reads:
h=6 m=31
